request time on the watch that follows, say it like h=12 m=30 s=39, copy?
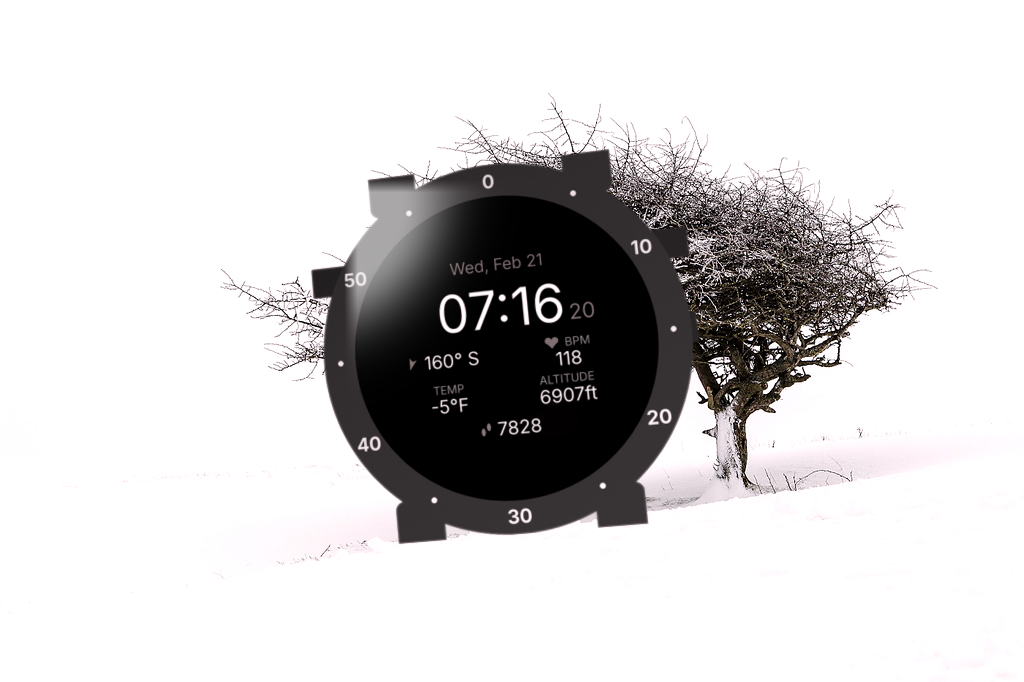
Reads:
h=7 m=16 s=20
